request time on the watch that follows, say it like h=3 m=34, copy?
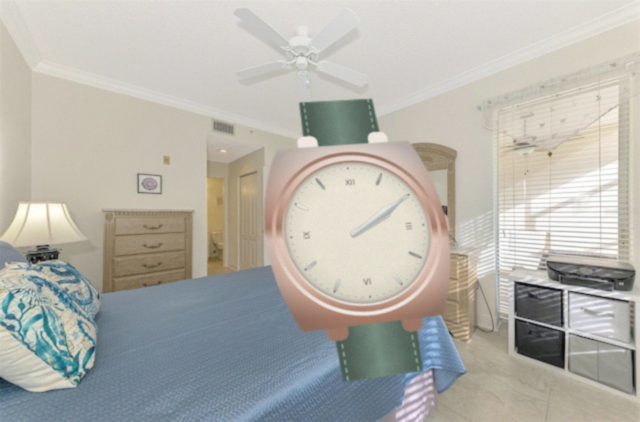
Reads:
h=2 m=10
